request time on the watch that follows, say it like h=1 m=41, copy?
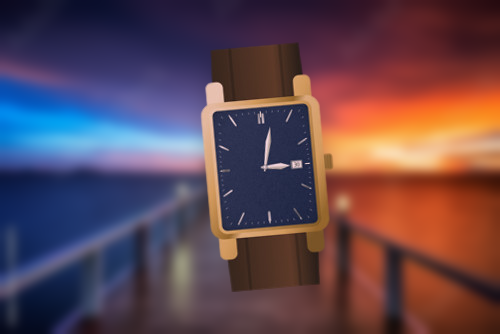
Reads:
h=3 m=2
